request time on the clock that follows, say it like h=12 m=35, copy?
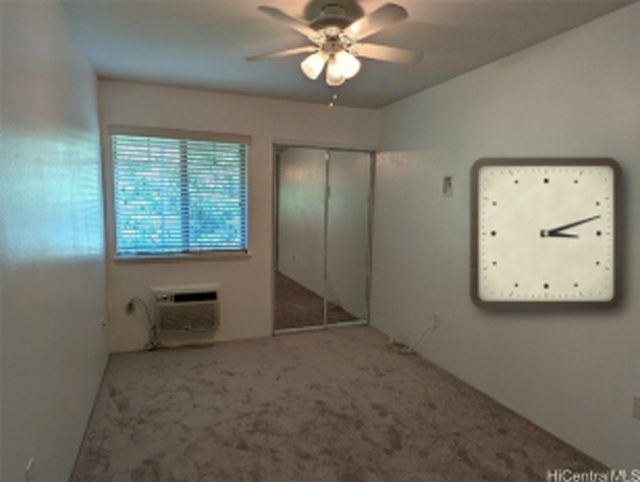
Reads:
h=3 m=12
